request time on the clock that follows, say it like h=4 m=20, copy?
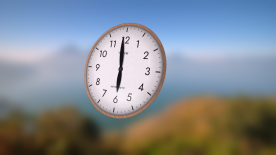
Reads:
h=5 m=59
